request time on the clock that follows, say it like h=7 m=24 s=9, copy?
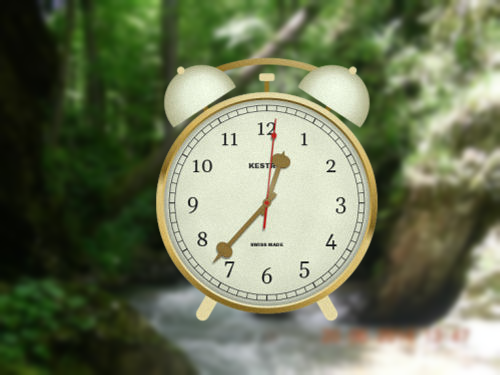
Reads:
h=12 m=37 s=1
